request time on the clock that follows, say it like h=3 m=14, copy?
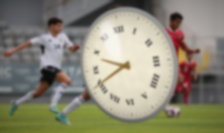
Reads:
h=9 m=41
